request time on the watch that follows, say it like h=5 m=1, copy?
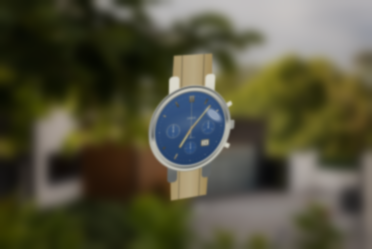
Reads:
h=7 m=7
